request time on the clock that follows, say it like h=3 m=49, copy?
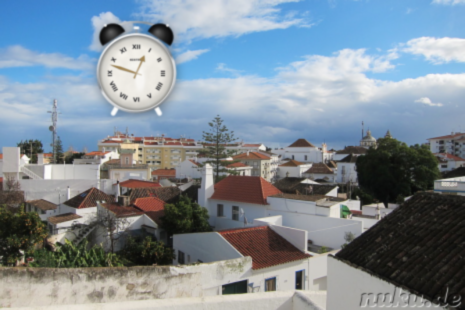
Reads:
h=12 m=48
